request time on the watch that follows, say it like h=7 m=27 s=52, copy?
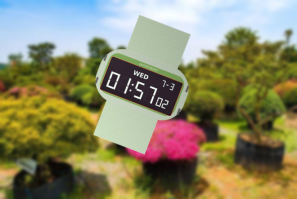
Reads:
h=1 m=57 s=2
